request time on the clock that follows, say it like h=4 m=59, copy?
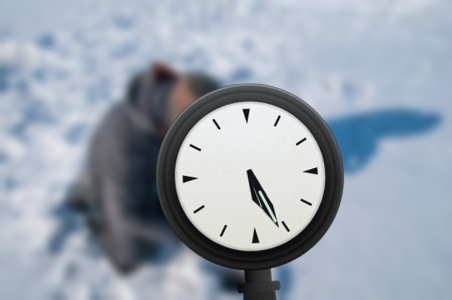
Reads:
h=5 m=26
